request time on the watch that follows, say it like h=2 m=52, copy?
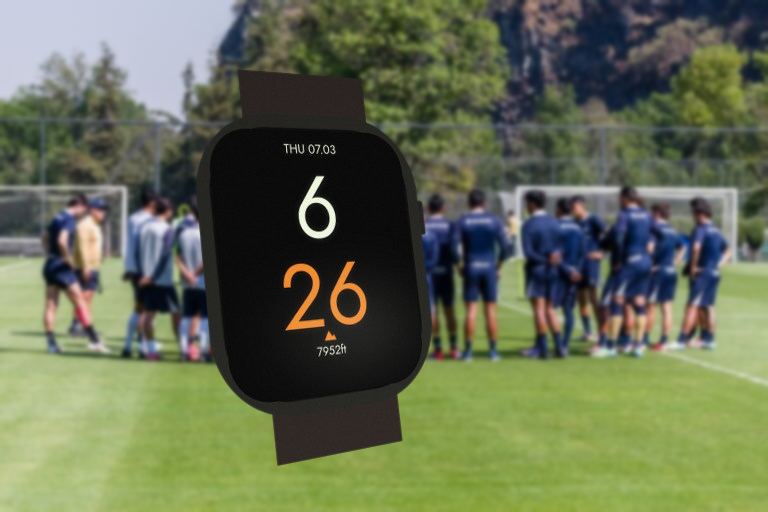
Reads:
h=6 m=26
